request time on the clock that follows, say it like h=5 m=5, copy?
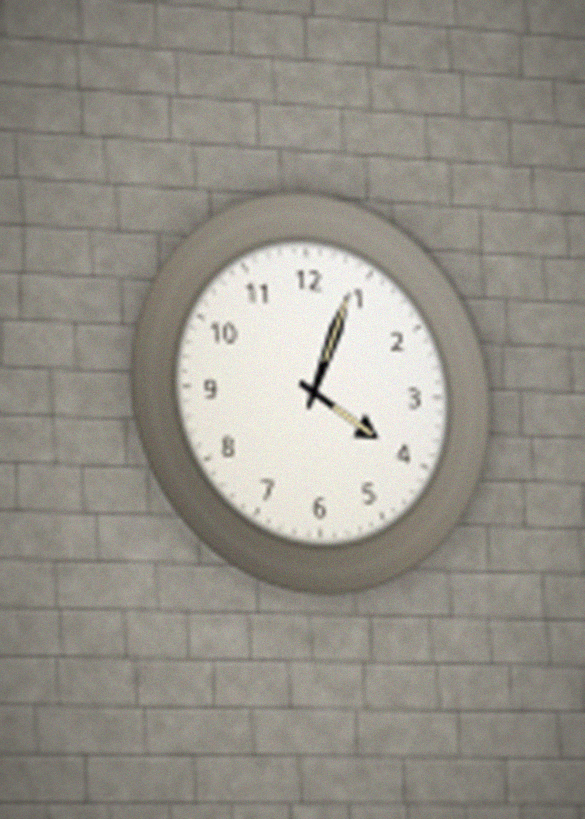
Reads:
h=4 m=4
